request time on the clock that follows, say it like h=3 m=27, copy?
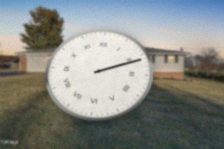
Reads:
h=2 m=11
